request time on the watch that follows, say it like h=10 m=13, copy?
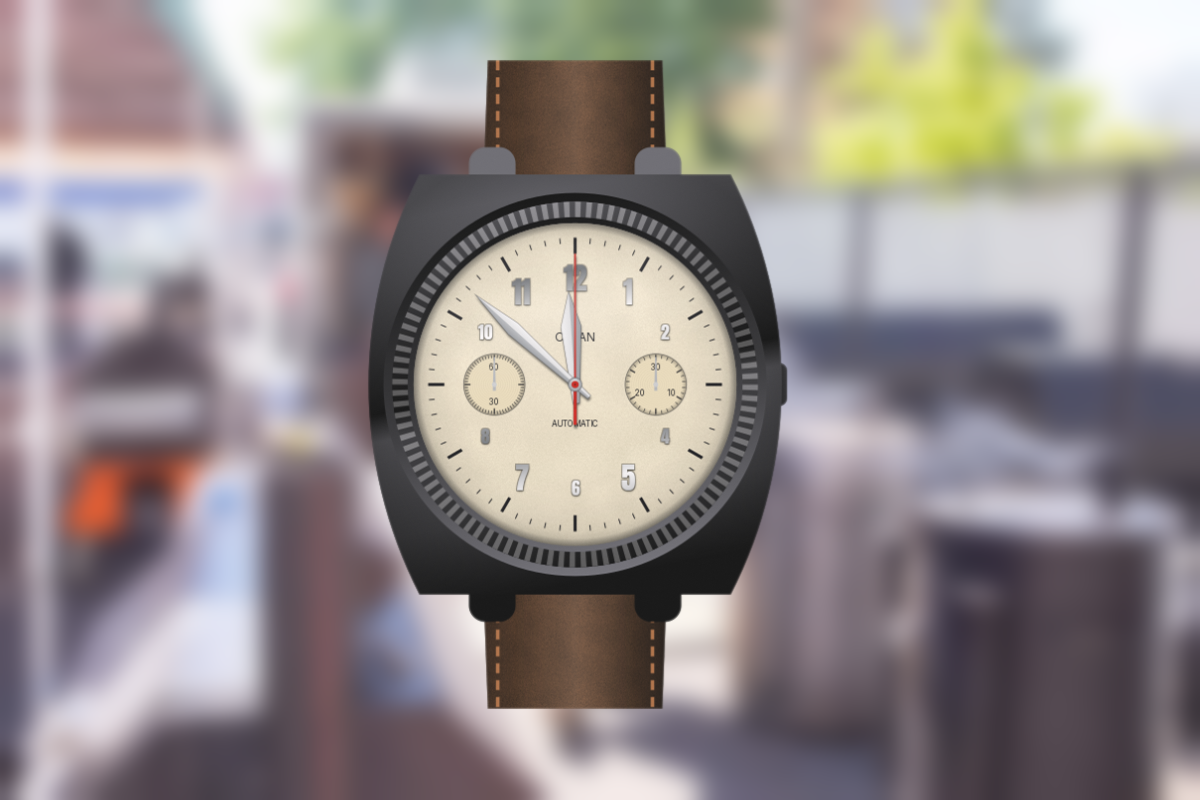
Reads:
h=11 m=52
